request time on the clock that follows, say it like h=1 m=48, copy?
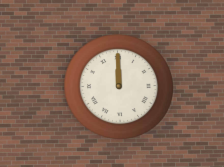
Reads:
h=12 m=0
